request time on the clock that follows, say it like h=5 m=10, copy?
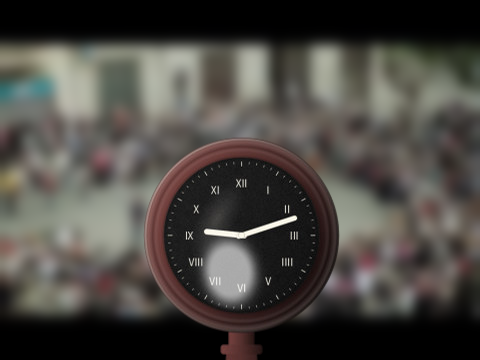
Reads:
h=9 m=12
